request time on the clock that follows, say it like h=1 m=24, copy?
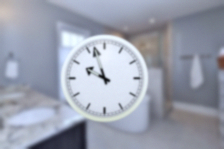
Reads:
h=9 m=57
